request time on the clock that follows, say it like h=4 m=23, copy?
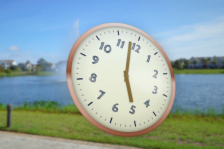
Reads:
h=4 m=58
